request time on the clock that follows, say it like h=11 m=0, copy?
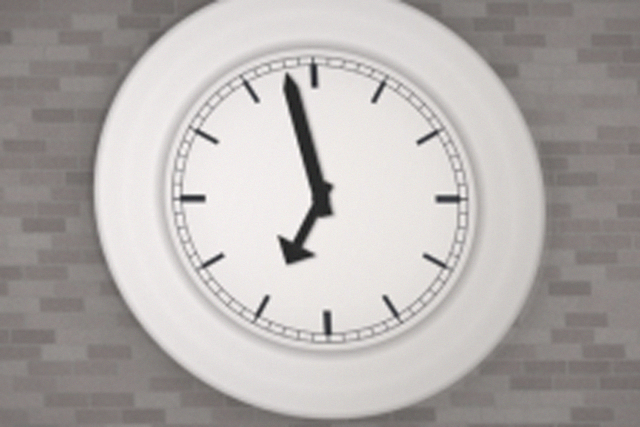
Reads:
h=6 m=58
